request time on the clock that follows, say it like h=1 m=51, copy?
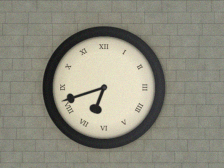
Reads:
h=6 m=42
